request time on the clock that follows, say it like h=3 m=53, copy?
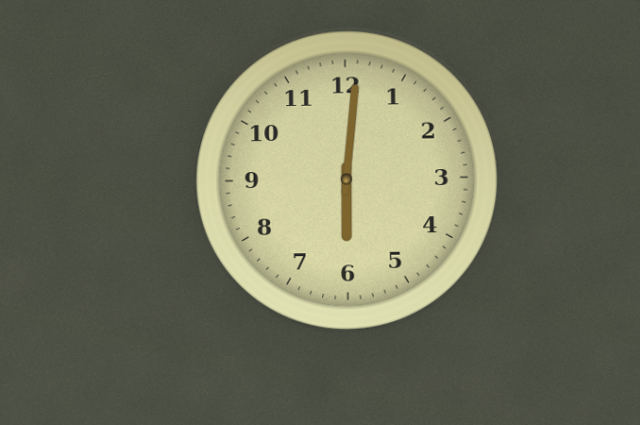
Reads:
h=6 m=1
